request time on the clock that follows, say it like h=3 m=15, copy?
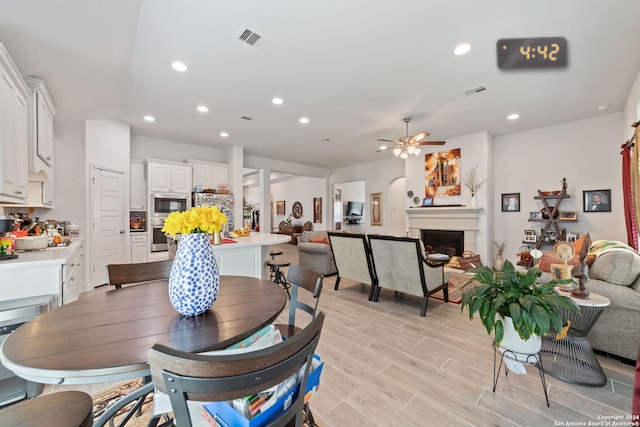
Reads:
h=4 m=42
